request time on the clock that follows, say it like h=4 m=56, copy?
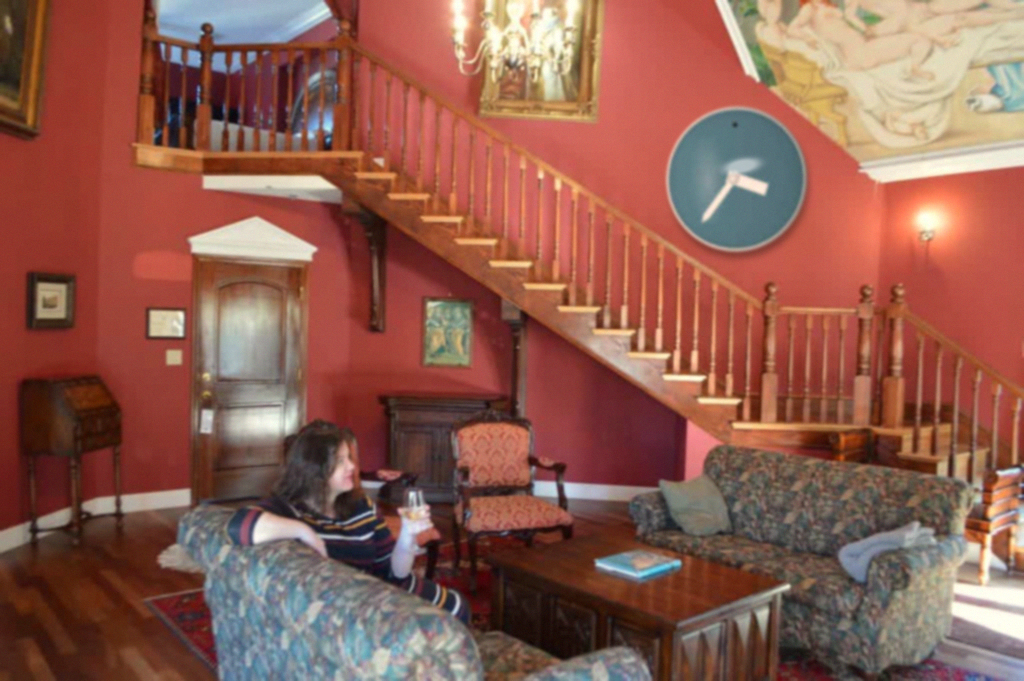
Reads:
h=3 m=36
